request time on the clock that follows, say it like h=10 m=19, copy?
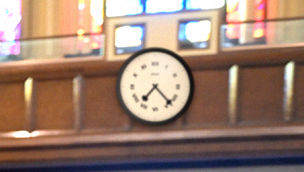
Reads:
h=7 m=23
